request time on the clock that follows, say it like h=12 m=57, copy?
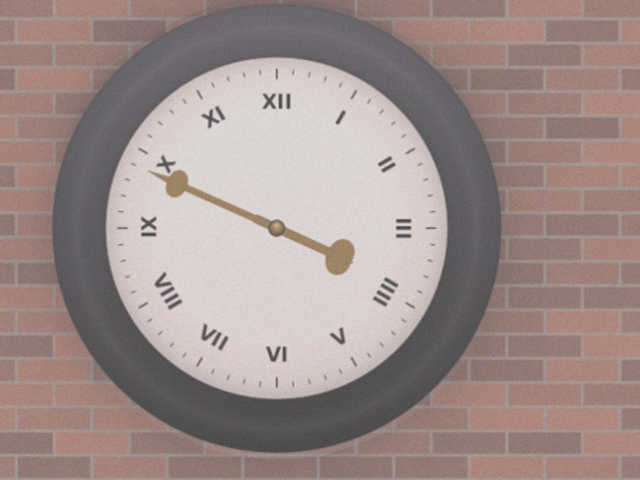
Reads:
h=3 m=49
